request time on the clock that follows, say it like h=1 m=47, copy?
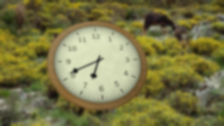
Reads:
h=6 m=41
